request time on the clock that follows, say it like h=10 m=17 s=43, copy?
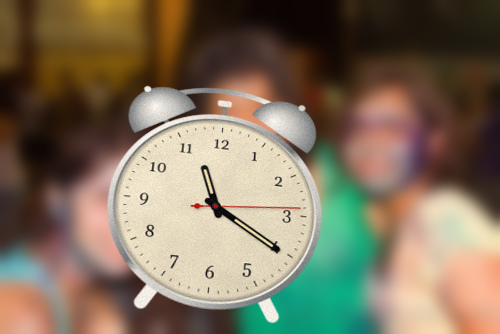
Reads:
h=11 m=20 s=14
